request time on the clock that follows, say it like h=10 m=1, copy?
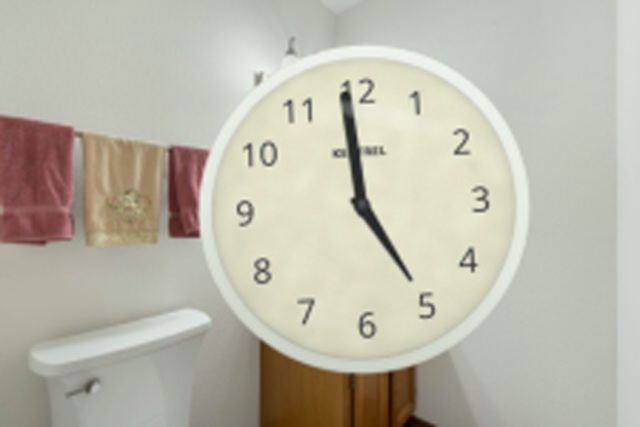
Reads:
h=4 m=59
